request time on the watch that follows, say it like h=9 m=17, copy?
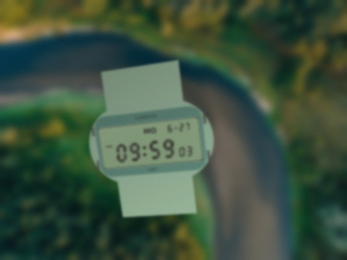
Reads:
h=9 m=59
